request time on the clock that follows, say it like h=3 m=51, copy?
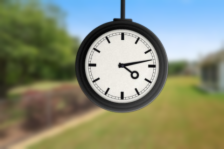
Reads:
h=4 m=13
